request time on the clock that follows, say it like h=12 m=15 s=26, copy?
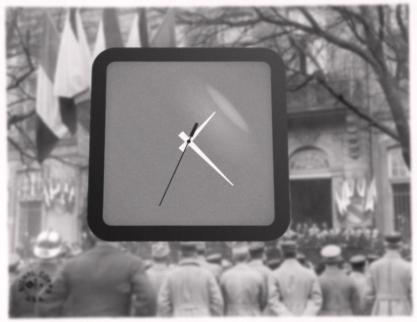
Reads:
h=1 m=22 s=34
